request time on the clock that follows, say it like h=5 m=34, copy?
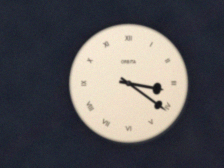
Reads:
h=3 m=21
